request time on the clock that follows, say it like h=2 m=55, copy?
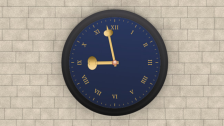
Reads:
h=8 m=58
